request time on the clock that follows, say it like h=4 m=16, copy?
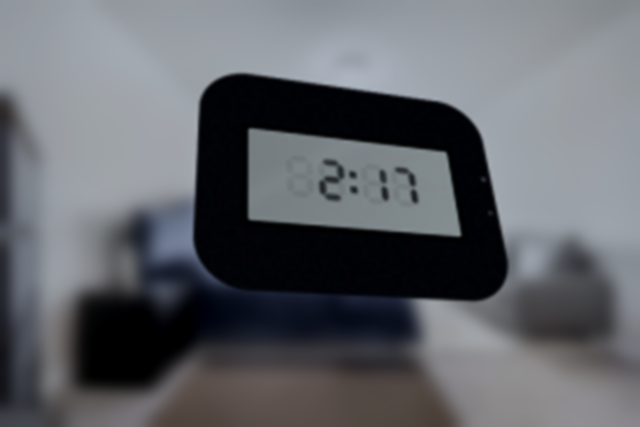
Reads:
h=2 m=17
